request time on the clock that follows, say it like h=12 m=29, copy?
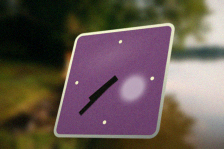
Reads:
h=7 m=37
